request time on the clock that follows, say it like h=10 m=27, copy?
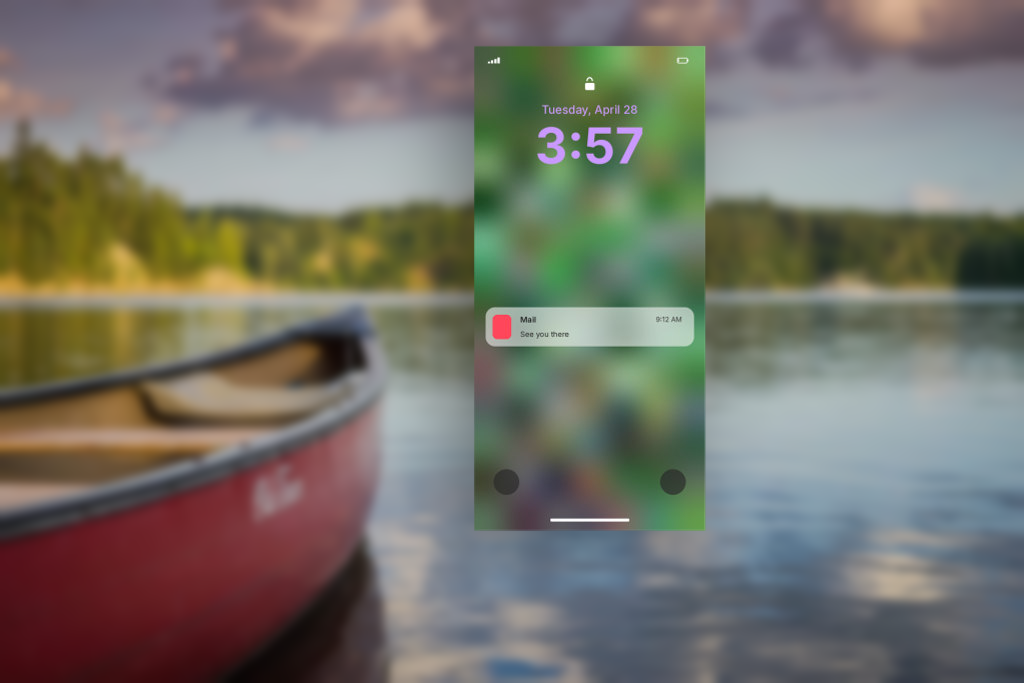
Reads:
h=3 m=57
